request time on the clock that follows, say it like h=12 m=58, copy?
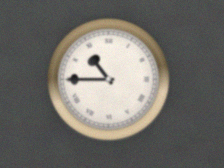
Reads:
h=10 m=45
